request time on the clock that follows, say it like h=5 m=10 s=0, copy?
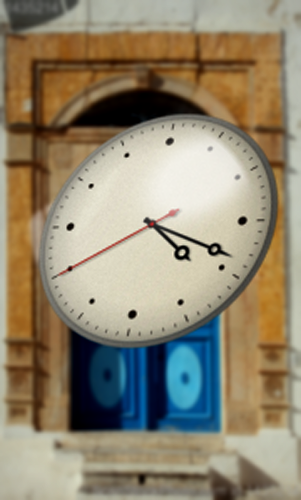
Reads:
h=4 m=18 s=40
